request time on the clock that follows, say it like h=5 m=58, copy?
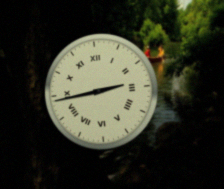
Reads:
h=2 m=44
